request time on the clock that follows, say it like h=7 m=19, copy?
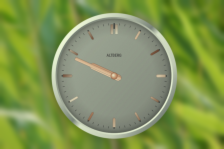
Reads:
h=9 m=49
